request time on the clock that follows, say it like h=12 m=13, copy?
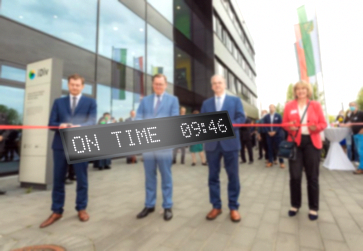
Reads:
h=9 m=46
